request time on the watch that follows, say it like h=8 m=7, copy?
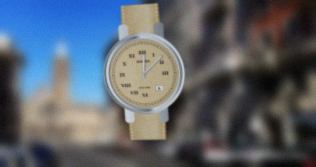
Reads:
h=12 m=8
